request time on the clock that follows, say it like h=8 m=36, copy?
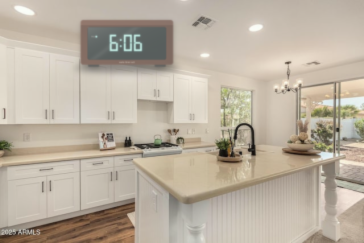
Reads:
h=6 m=6
